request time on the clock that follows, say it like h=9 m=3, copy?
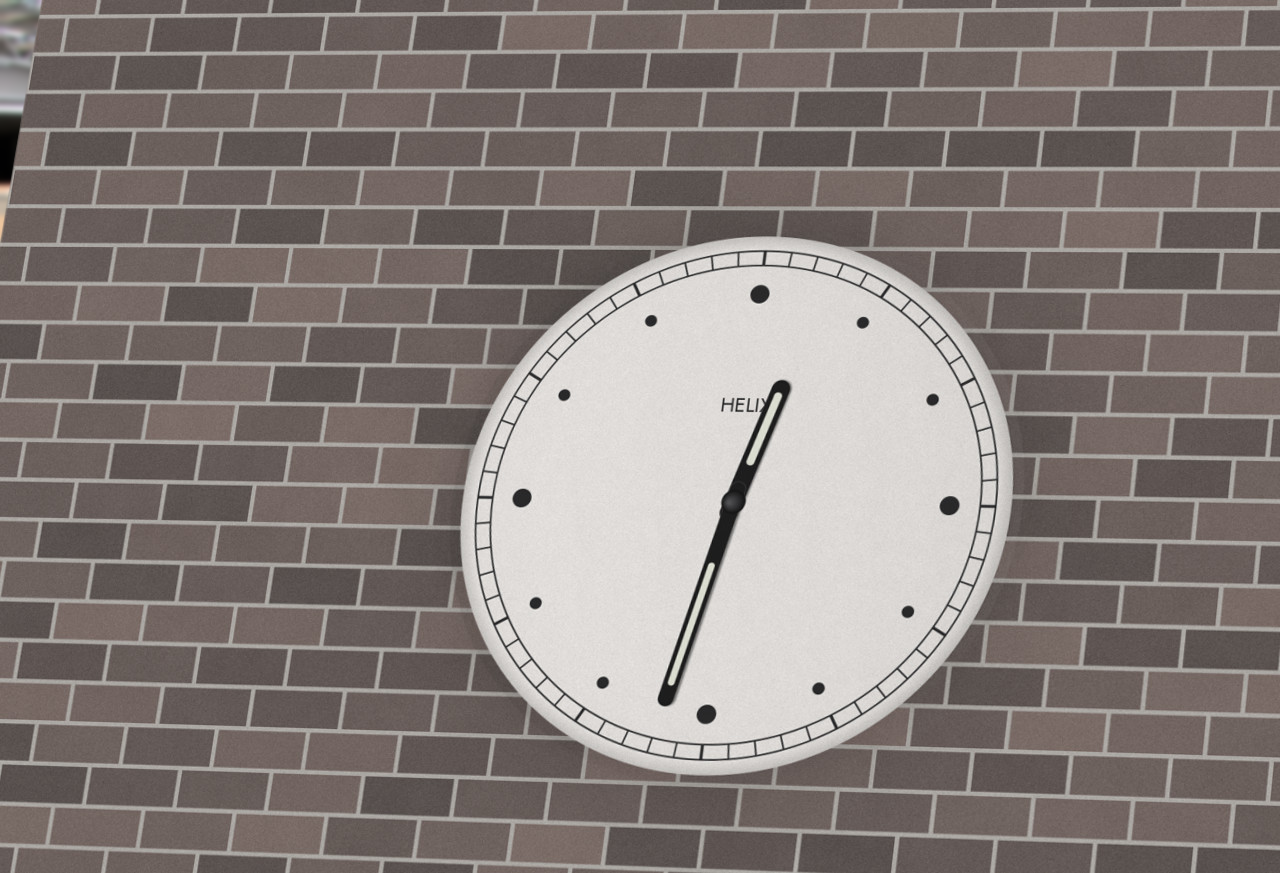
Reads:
h=12 m=32
